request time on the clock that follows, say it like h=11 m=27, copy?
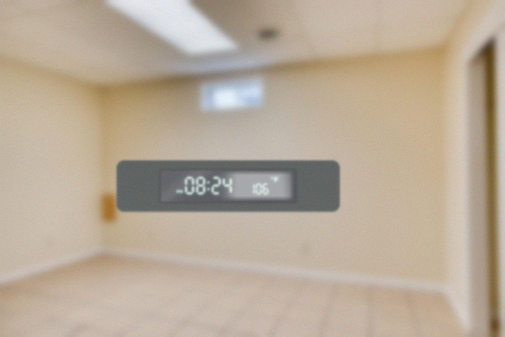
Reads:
h=8 m=24
